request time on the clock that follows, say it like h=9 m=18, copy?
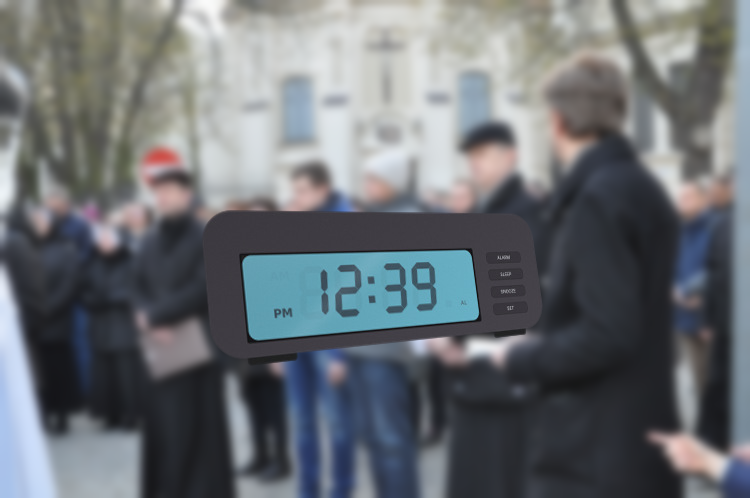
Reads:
h=12 m=39
